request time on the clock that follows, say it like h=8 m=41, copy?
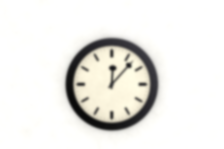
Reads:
h=12 m=7
